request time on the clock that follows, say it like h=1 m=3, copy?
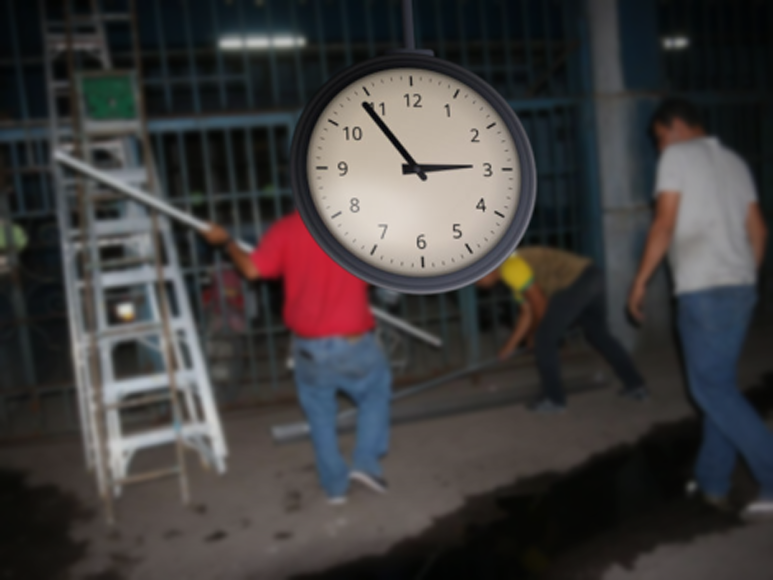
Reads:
h=2 m=54
